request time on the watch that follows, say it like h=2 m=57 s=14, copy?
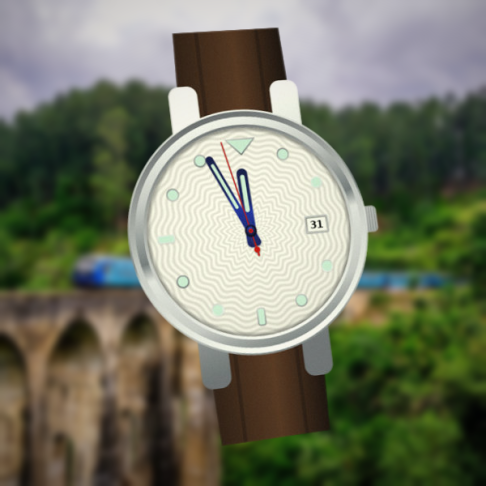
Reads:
h=11 m=55 s=58
